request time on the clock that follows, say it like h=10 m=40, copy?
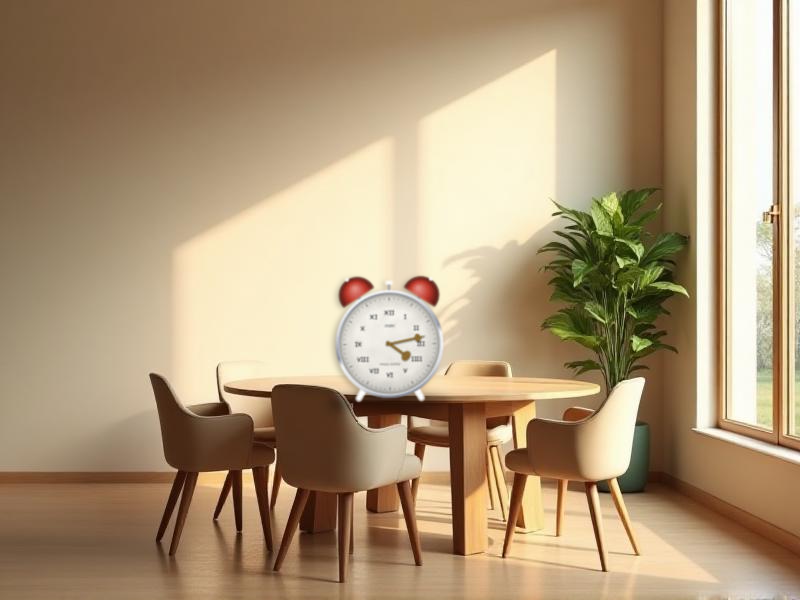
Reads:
h=4 m=13
